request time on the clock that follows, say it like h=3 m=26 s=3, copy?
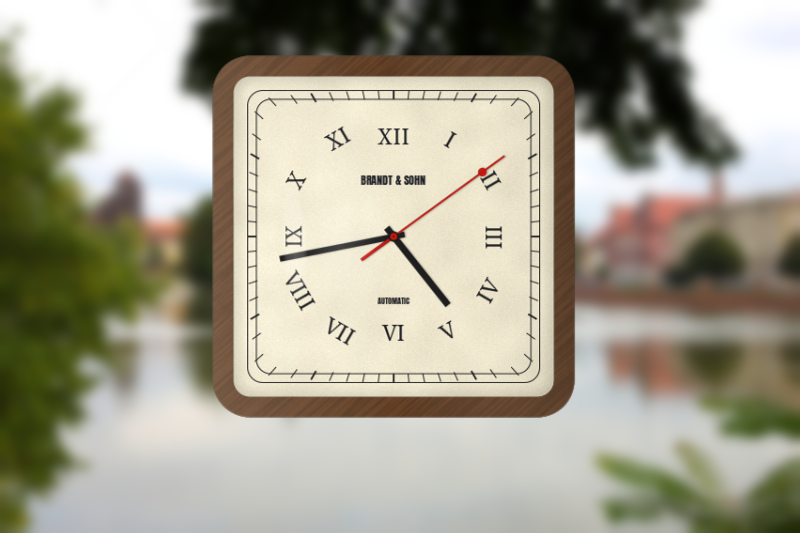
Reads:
h=4 m=43 s=9
